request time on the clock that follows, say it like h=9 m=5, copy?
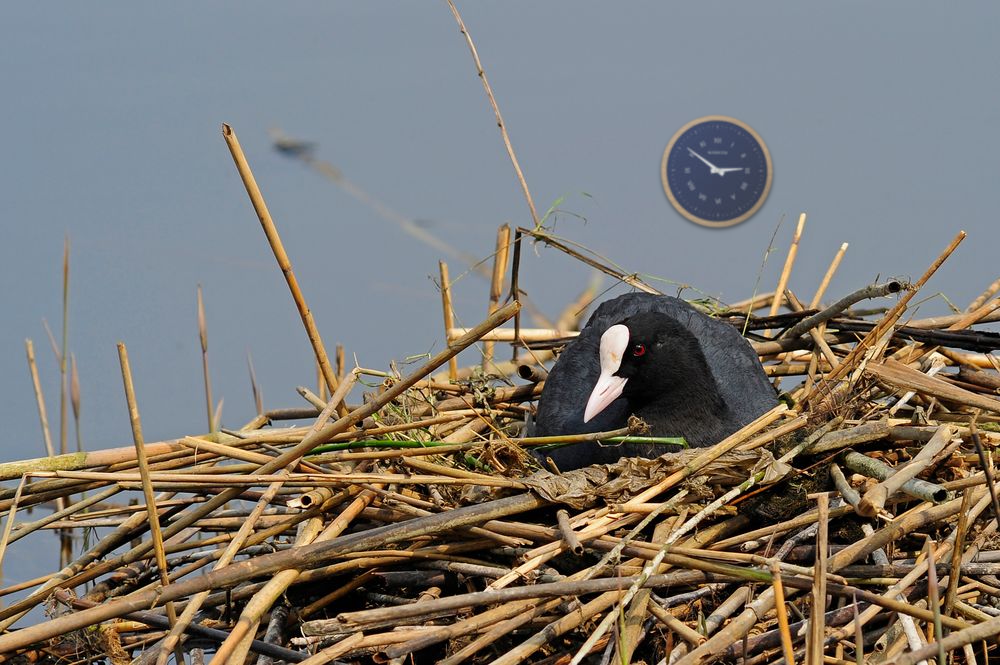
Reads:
h=2 m=51
